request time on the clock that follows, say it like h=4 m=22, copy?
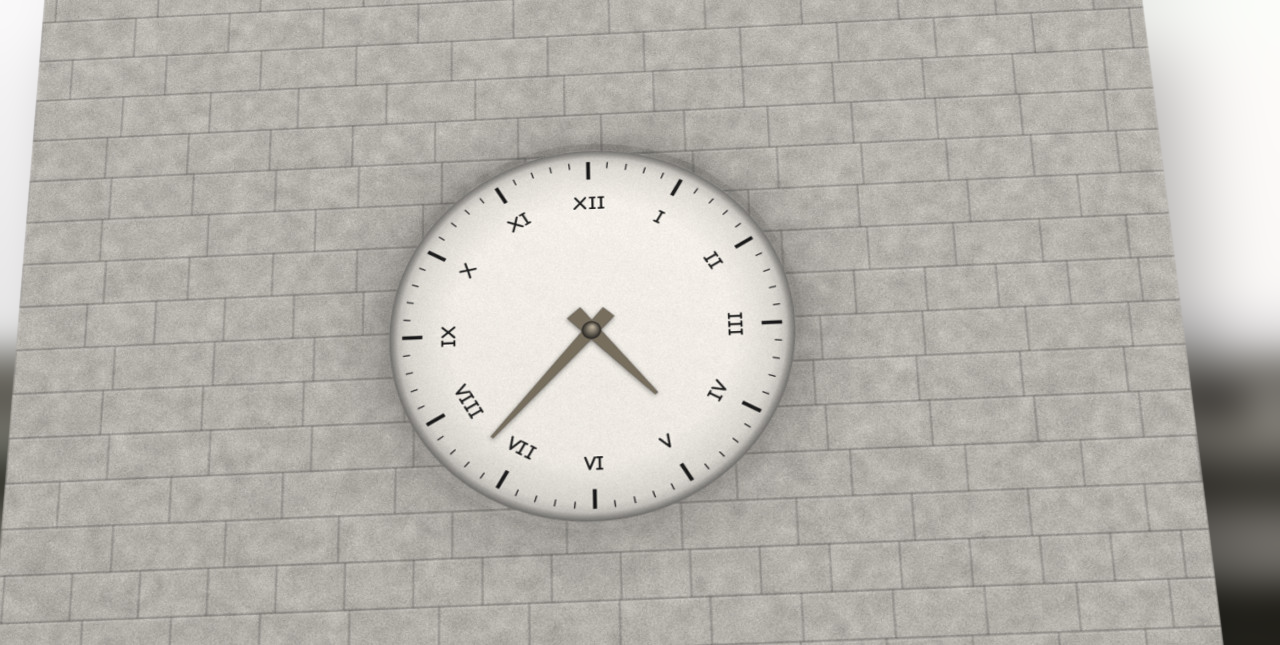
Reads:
h=4 m=37
